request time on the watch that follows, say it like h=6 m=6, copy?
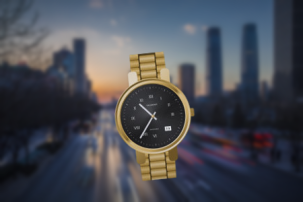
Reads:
h=10 m=36
